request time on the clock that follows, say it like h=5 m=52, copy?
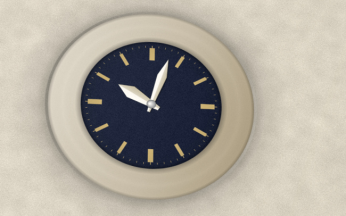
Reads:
h=10 m=3
